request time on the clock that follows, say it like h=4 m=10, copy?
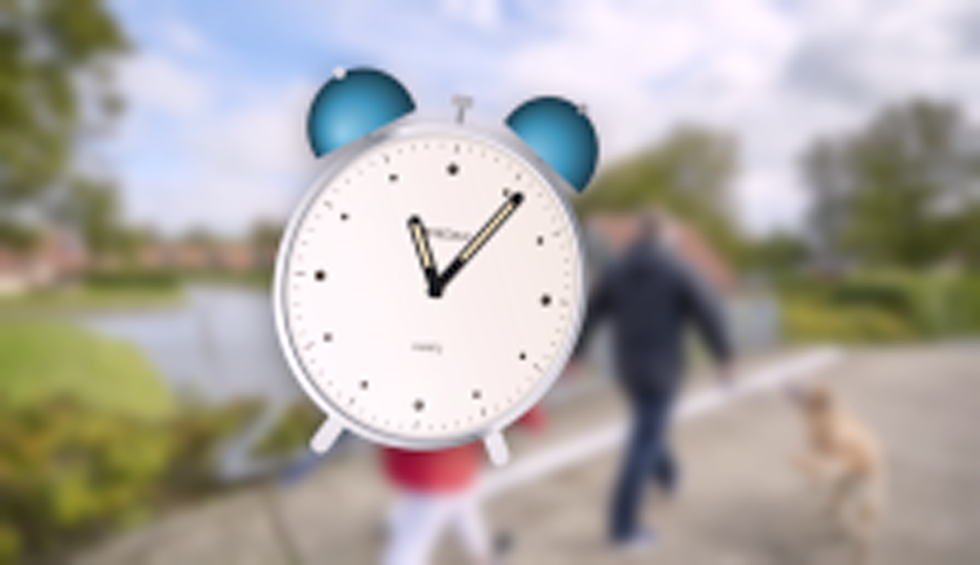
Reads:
h=11 m=6
